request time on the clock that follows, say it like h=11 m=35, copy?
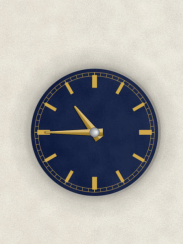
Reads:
h=10 m=45
